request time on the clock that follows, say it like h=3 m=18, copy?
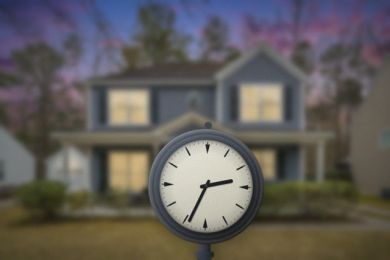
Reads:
h=2 m=34
